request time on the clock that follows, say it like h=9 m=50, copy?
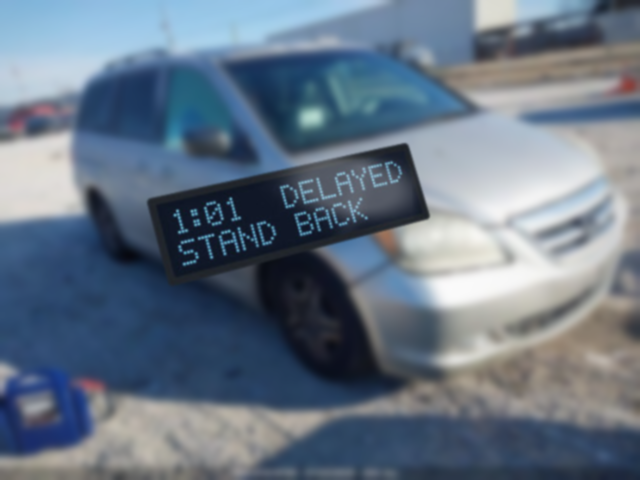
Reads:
h=1 m=1
